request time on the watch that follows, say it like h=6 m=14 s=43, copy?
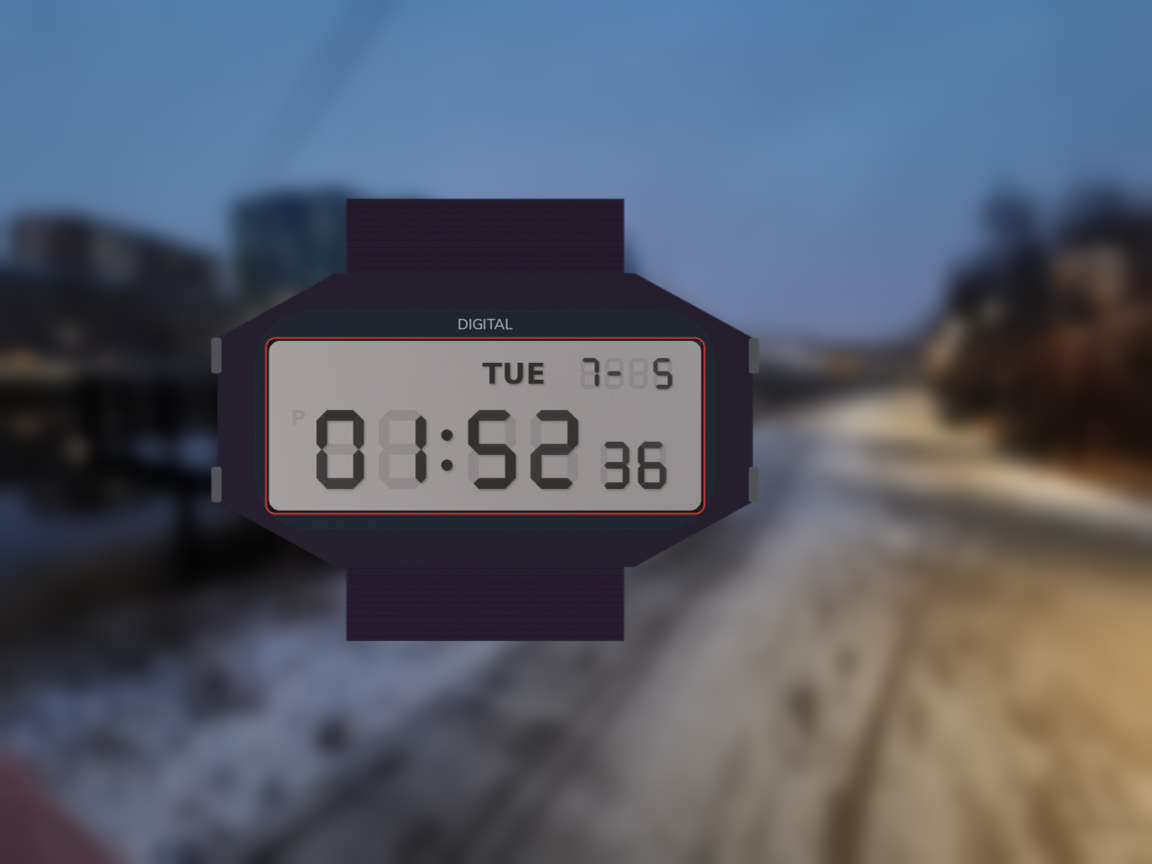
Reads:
h=1 m=52 s=36
